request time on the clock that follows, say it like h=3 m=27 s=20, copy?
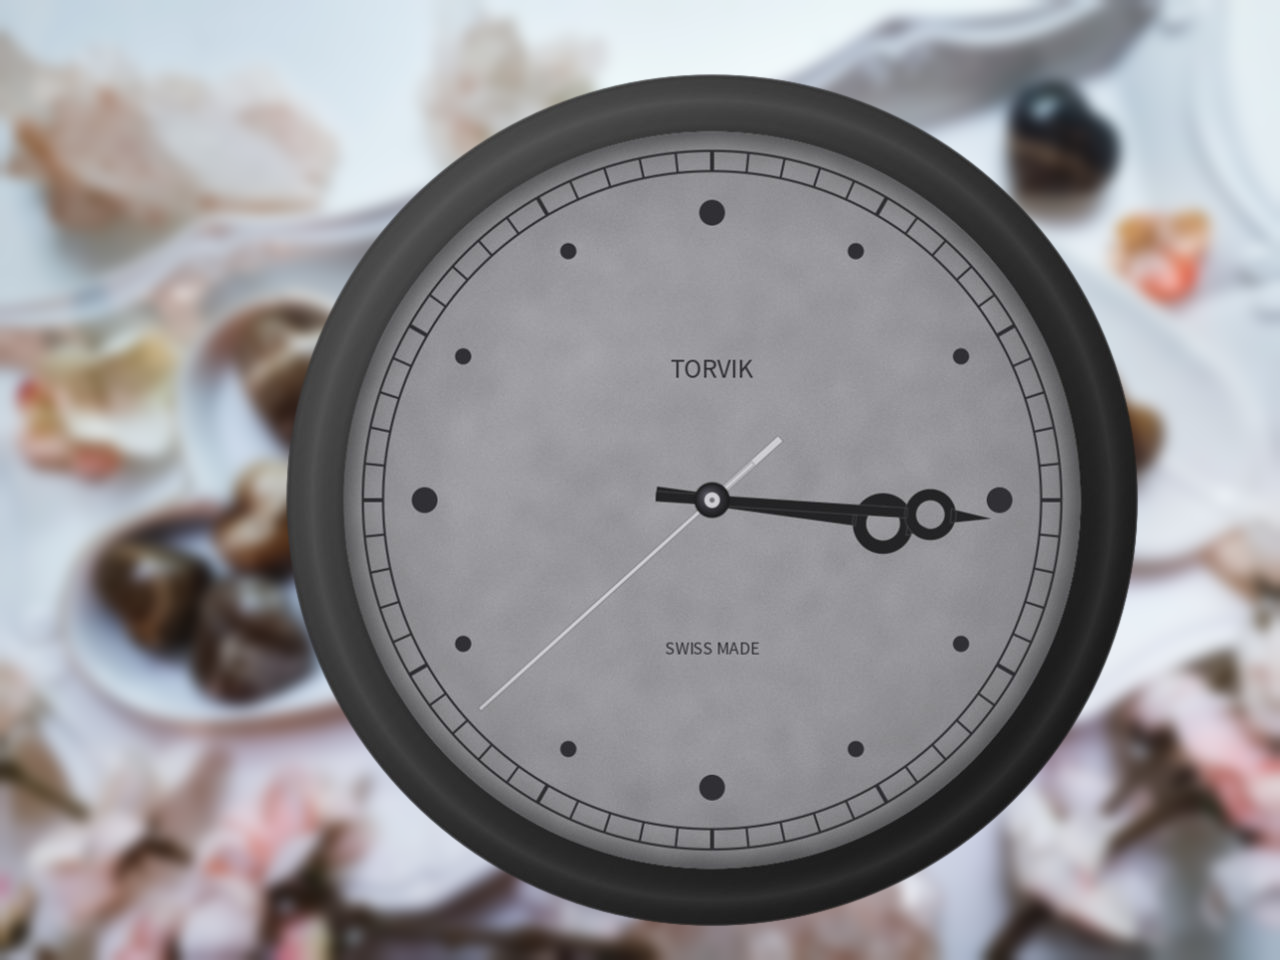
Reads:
h=3 m=15 s=38
